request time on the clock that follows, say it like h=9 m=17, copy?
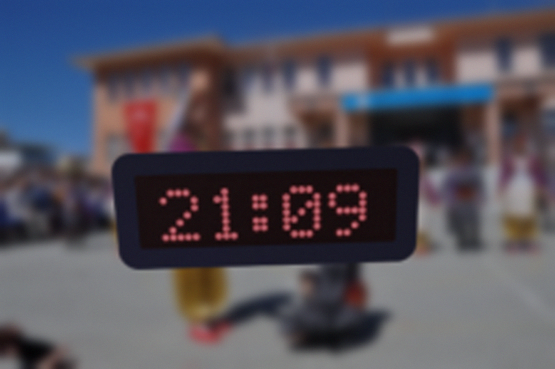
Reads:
h=21 m=9
